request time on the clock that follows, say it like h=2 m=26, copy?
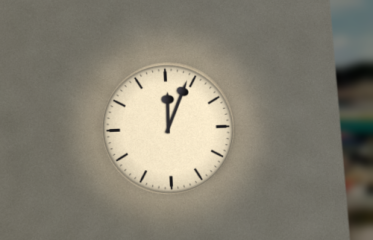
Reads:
h=12 m=4
